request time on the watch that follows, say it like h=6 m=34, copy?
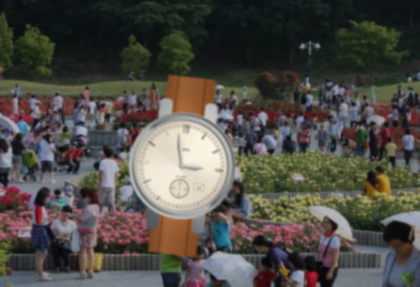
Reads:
h=2 m=58
